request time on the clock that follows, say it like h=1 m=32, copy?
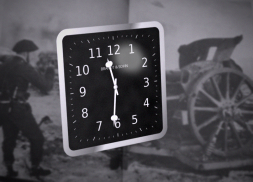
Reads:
h=11 m=31
